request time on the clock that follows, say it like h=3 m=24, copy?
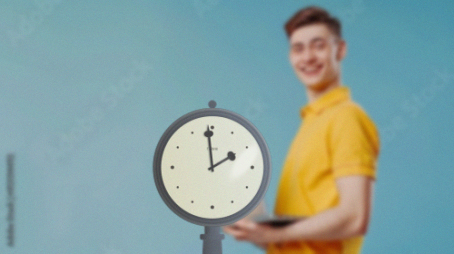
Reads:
h=1 m=59
